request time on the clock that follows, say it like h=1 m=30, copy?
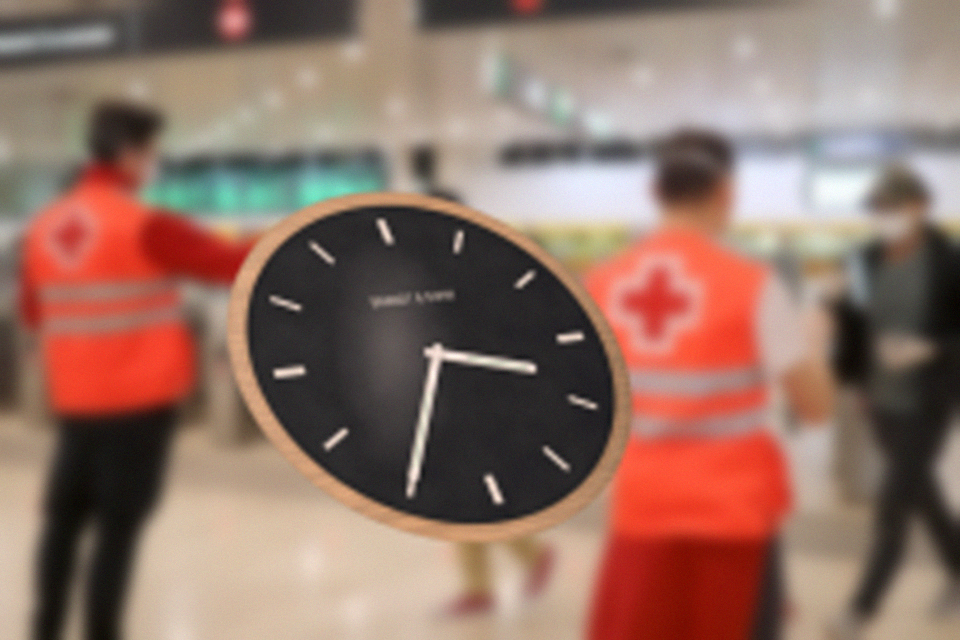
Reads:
h=3 m=35
